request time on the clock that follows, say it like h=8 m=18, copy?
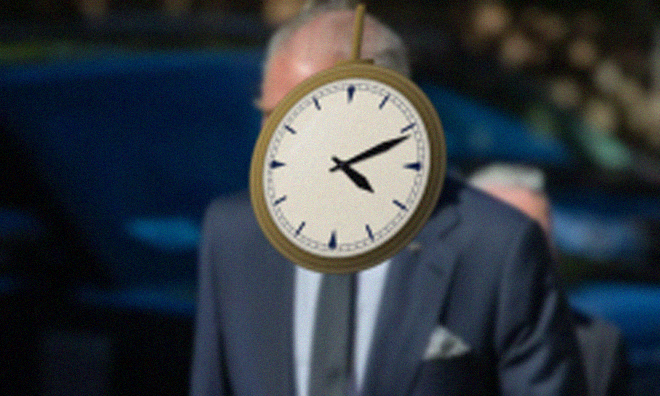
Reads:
h=4 m=11
